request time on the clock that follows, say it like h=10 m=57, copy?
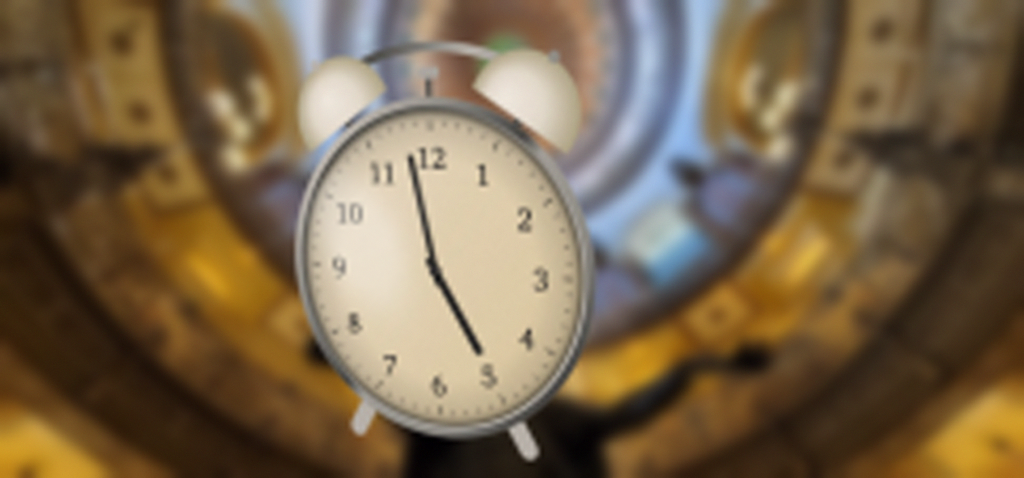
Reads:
h=4 m=58
